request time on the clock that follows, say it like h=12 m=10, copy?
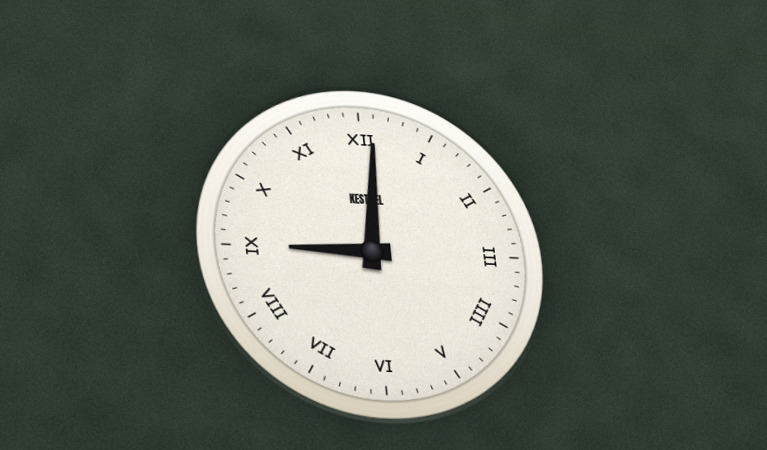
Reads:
h=9 m=1
